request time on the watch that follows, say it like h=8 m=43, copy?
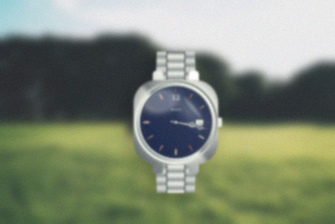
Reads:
h=3 m=17
